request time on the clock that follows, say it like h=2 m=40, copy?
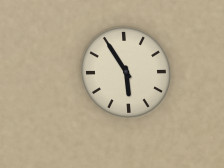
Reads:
h=5 m=55
